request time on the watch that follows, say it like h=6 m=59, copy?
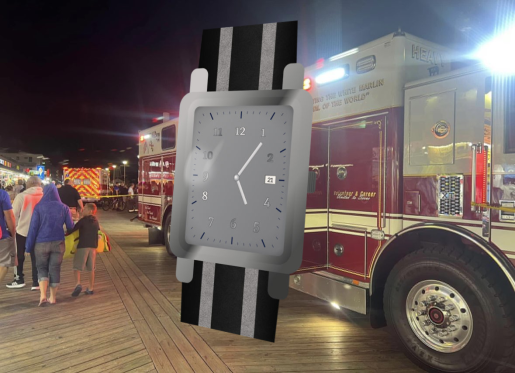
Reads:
h=5 m=6
